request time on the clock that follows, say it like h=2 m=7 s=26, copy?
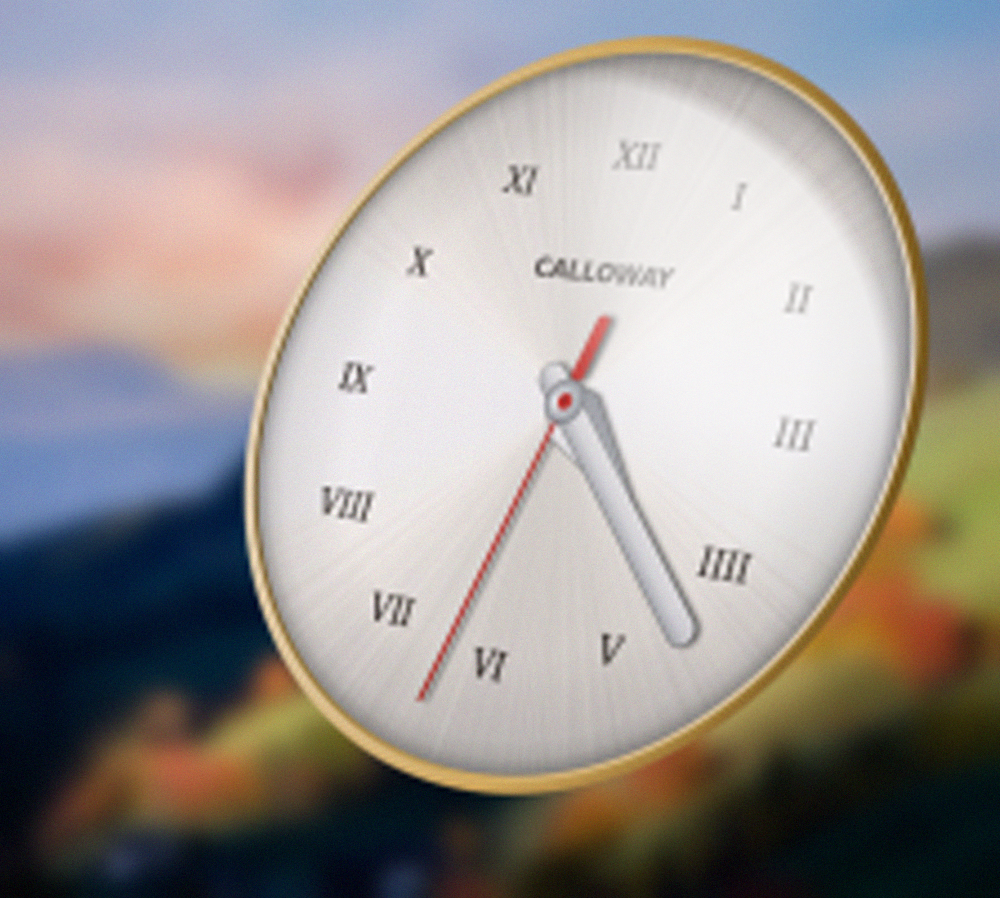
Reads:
h=4 m=22 s=32
